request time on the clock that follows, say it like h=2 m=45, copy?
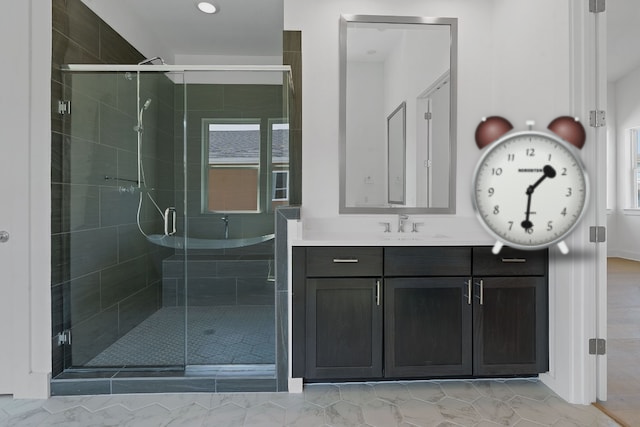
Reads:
h=1 m=31
